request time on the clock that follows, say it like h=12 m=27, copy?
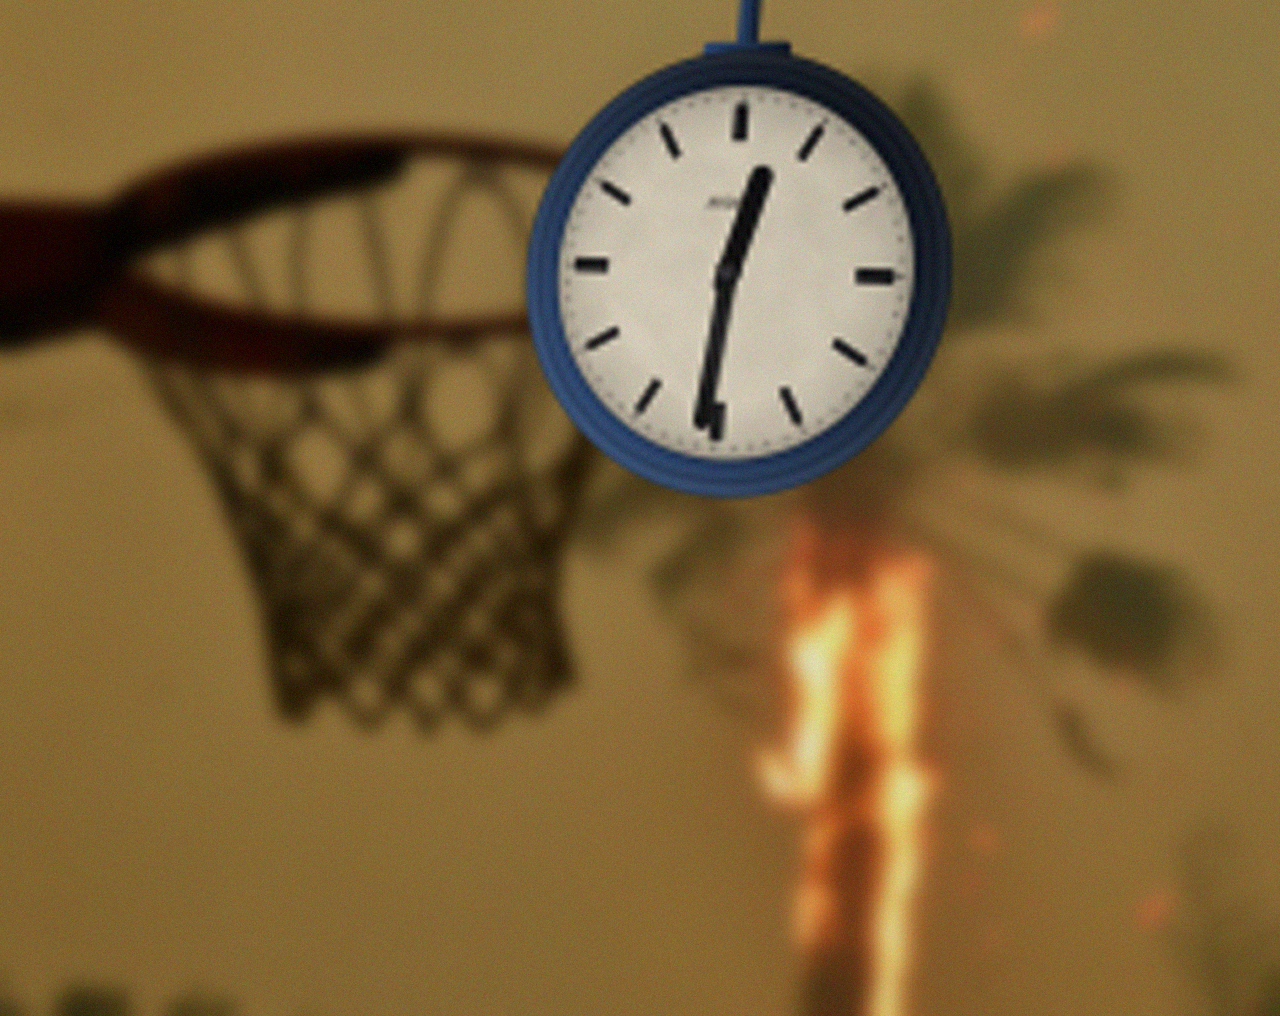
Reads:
h=12 m=31
